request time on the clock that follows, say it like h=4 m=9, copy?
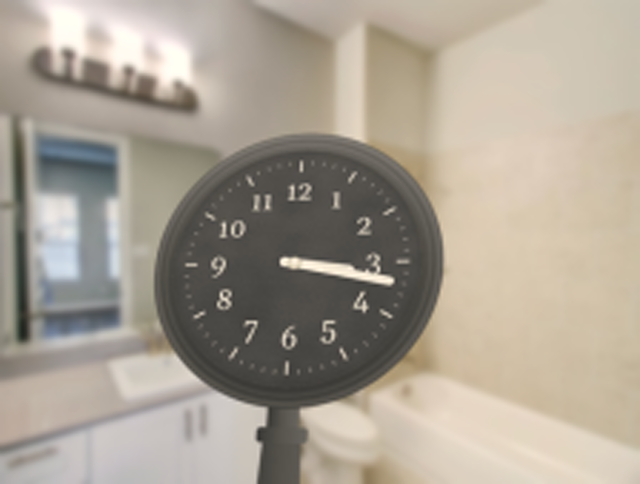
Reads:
h=3 m=17
